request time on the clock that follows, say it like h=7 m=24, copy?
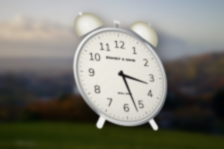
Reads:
h=3 m=27
